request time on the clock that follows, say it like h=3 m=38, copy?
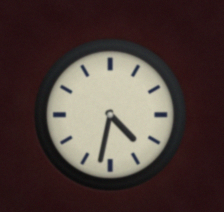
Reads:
h=4 m=32
